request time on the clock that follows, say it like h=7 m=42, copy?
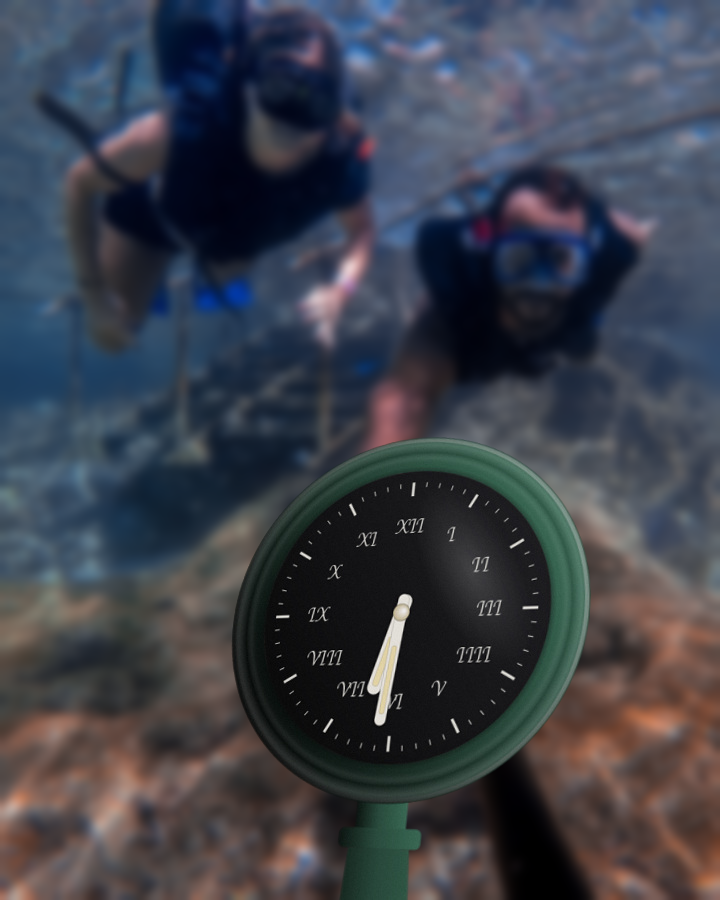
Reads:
h=6 m=31
